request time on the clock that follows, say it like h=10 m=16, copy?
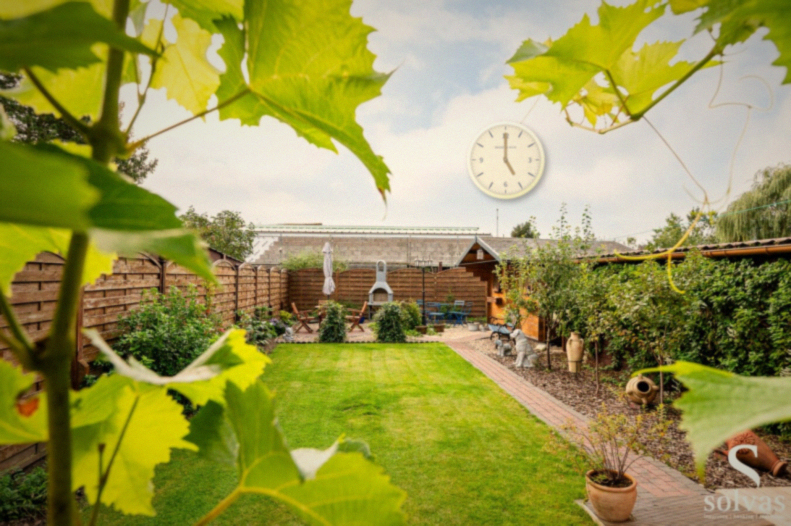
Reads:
h=5 m=0
